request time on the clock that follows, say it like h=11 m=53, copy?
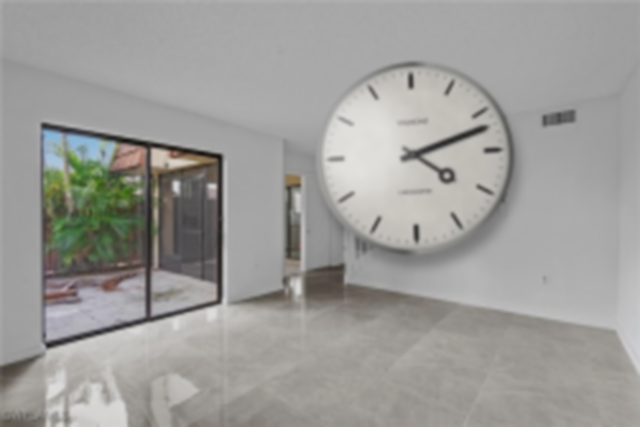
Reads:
h=4 m=12
